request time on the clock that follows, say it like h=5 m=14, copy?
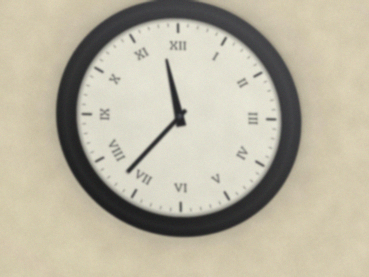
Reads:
h=11 m=37
